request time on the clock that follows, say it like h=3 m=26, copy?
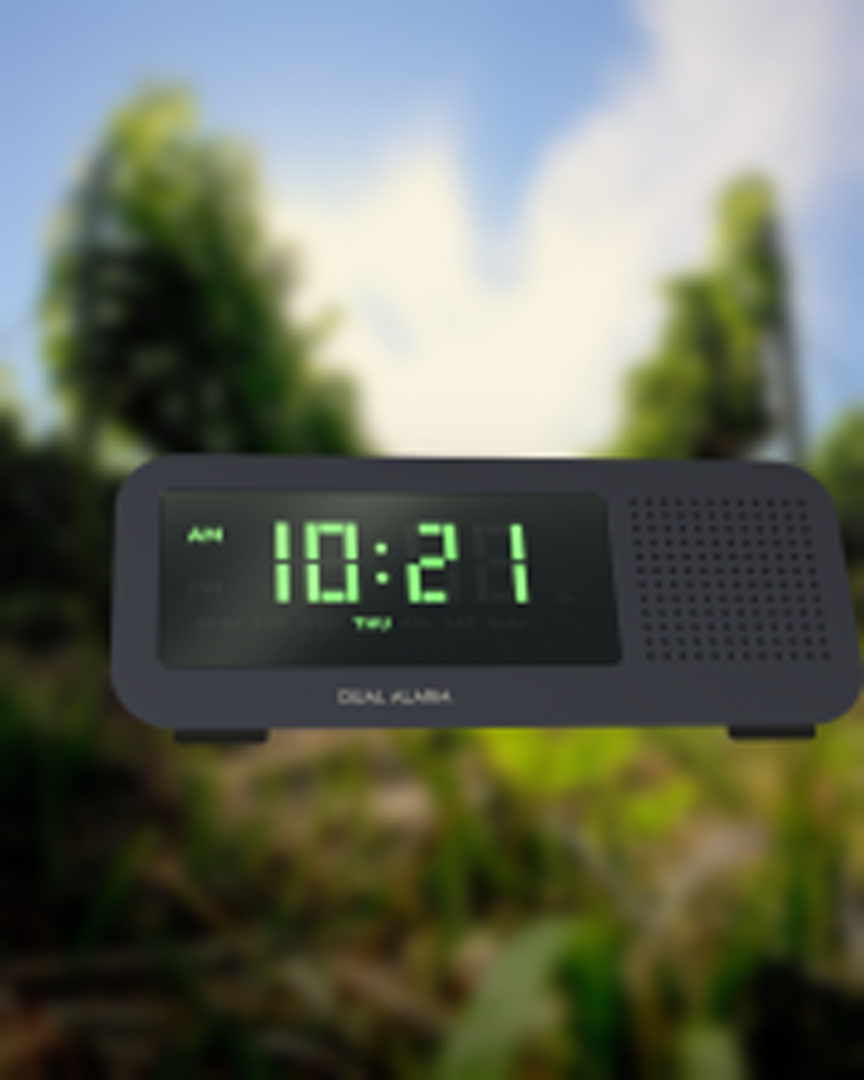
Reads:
h=10 m=21
